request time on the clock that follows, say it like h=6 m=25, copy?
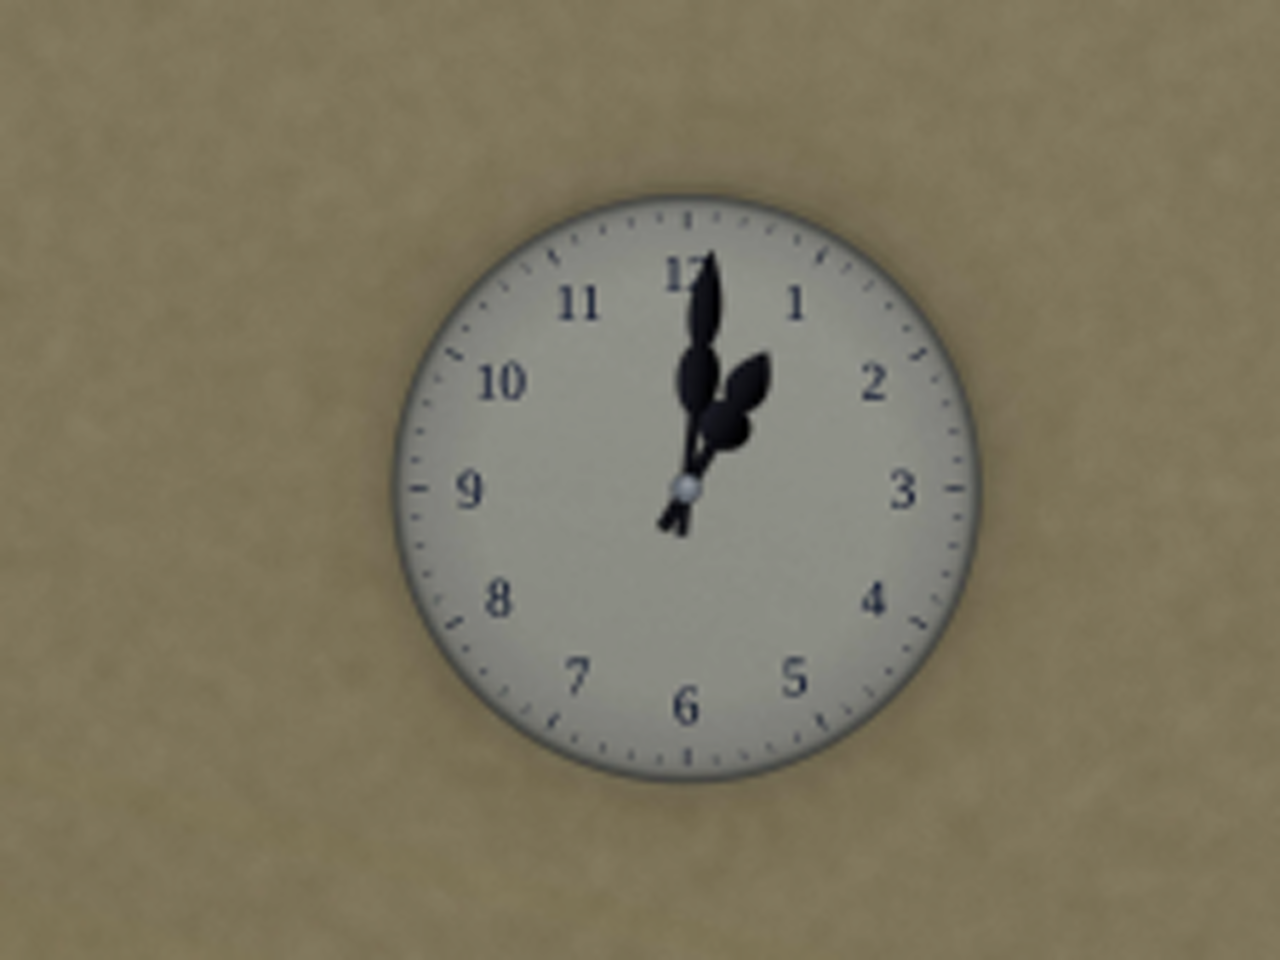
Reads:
h=1 m=1
